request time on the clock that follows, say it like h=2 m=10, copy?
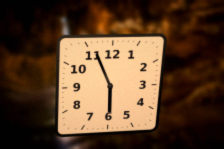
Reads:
h=5 m=56
